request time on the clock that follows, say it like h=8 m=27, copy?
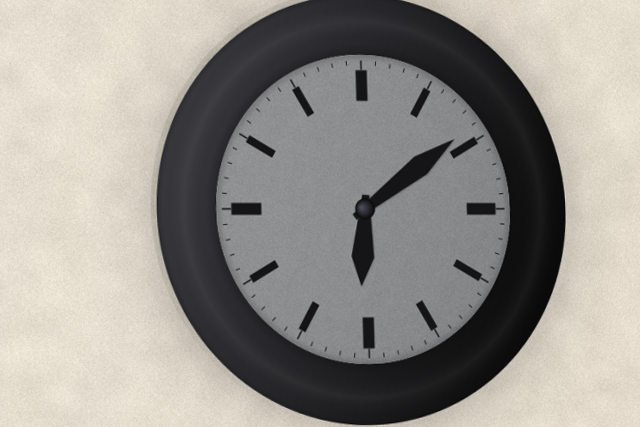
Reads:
h=6 m=9
